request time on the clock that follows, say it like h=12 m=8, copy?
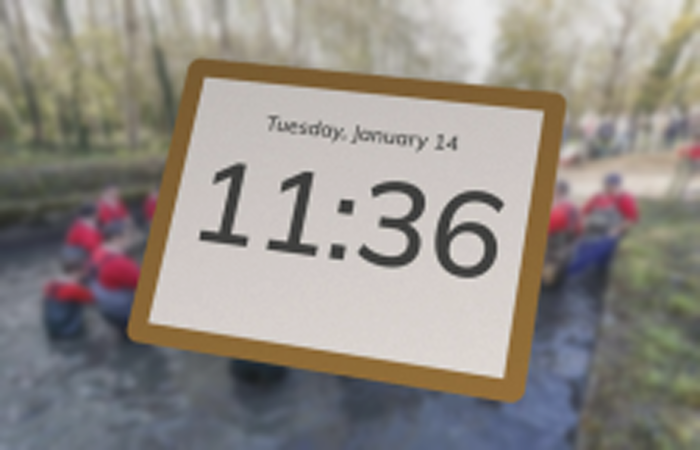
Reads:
h=11 m=36
